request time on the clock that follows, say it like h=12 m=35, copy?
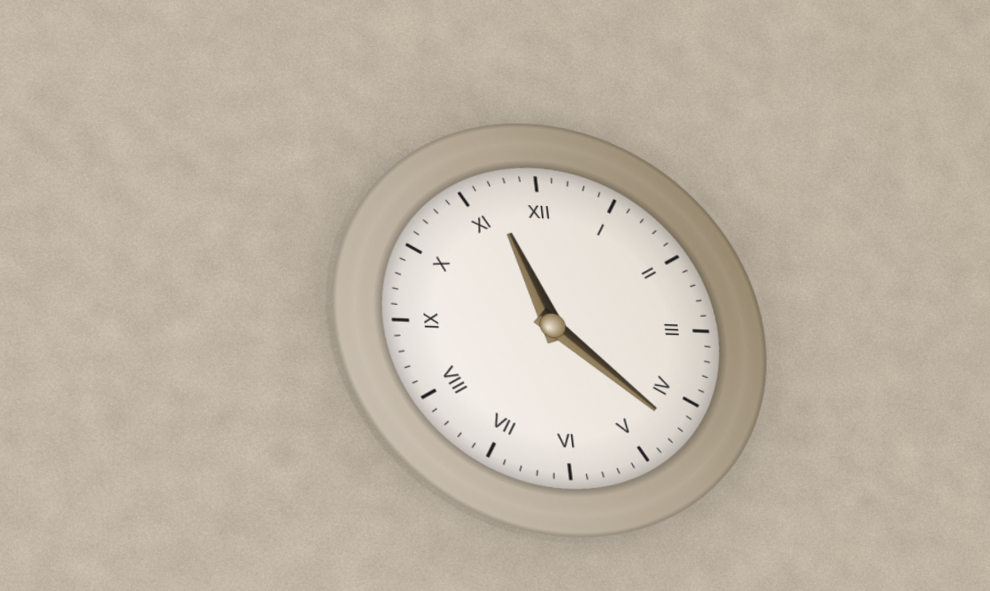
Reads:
h=11 m=22
